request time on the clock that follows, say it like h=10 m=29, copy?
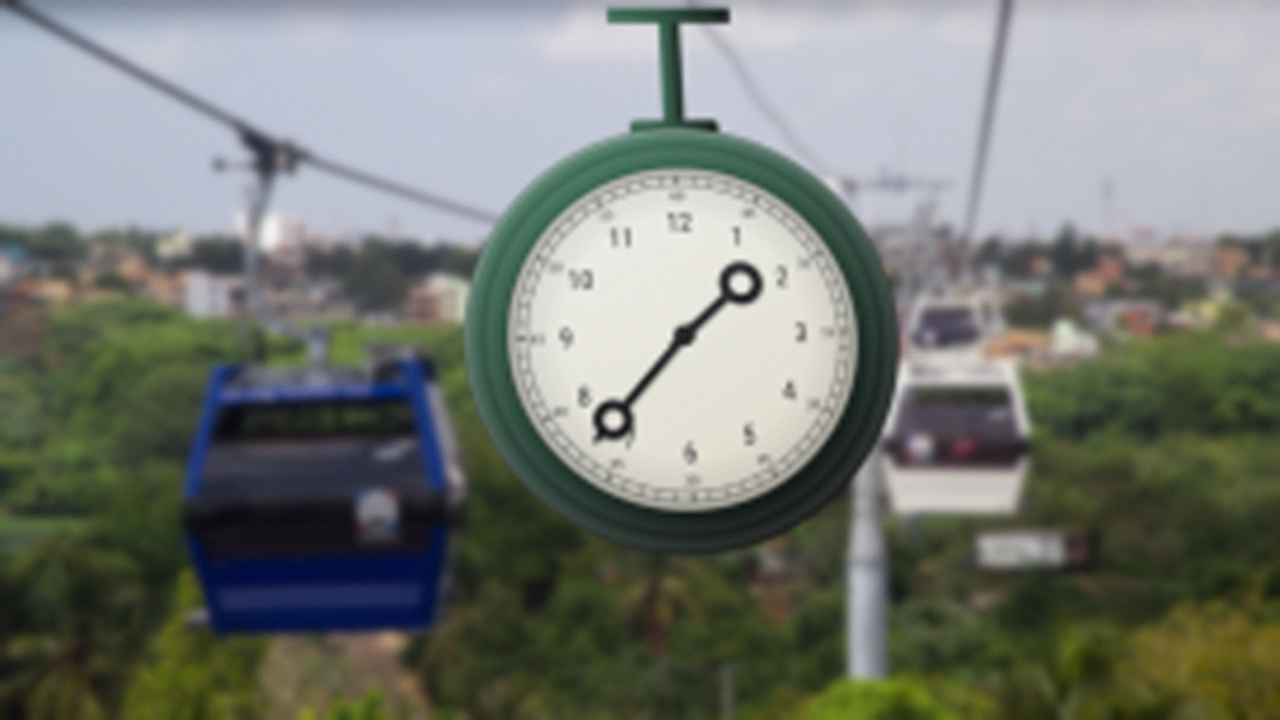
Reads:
h=1 m=37
